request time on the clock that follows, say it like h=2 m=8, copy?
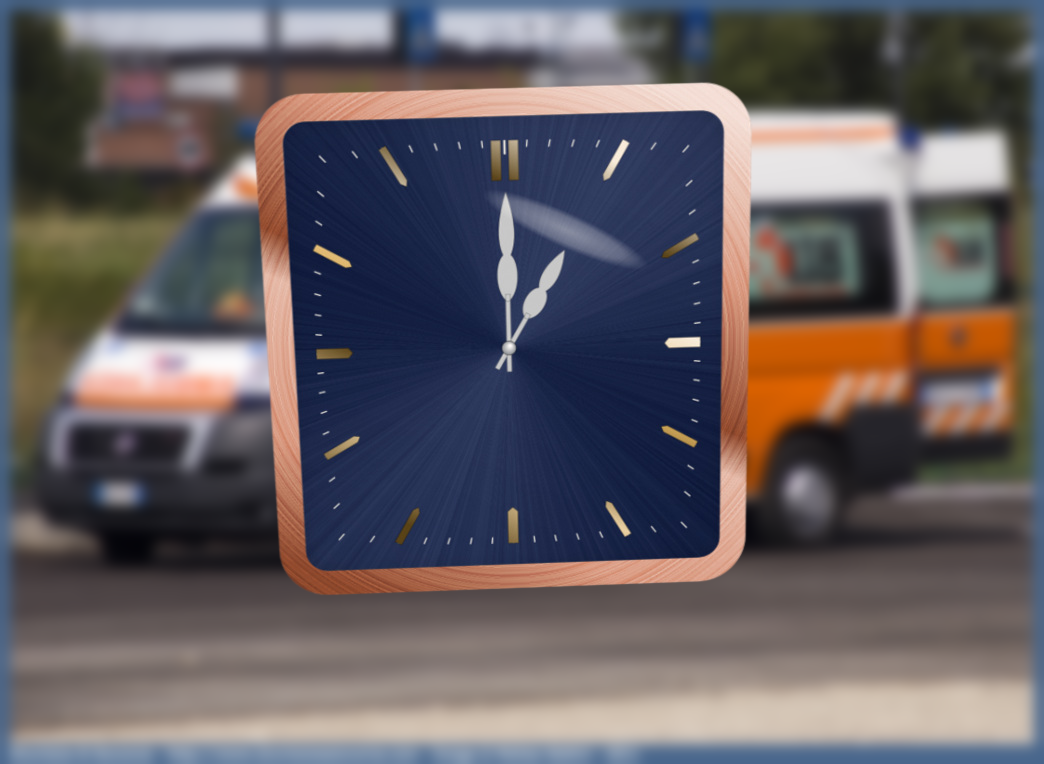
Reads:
h=1 m=0
